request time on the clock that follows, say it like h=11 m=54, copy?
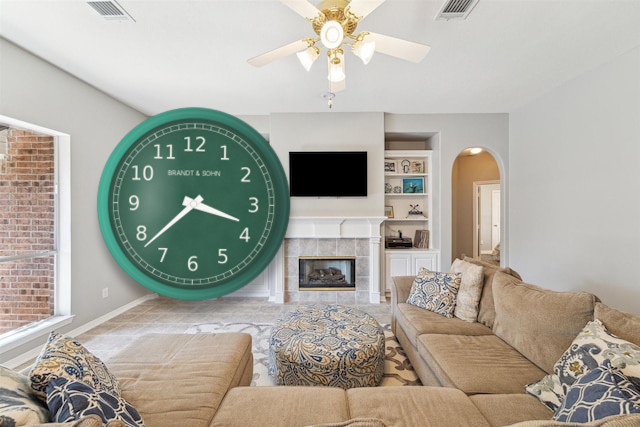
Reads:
h=3 m=38
